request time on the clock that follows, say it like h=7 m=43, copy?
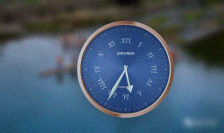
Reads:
h=5 m=35
